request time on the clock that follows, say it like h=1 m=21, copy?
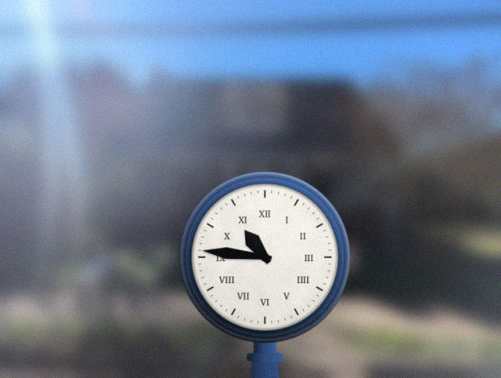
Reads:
h=10 m=46
